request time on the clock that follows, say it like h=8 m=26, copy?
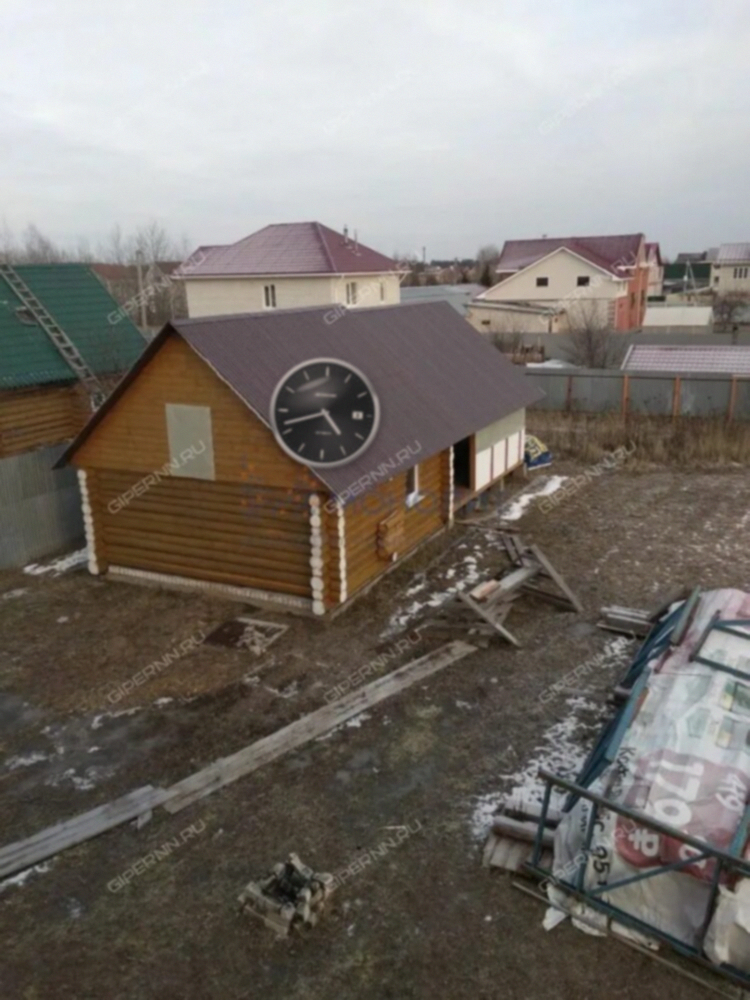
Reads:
h=4 m=42
